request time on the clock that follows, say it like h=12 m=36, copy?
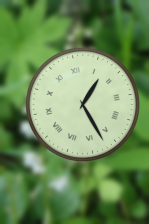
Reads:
h=1 m=27
